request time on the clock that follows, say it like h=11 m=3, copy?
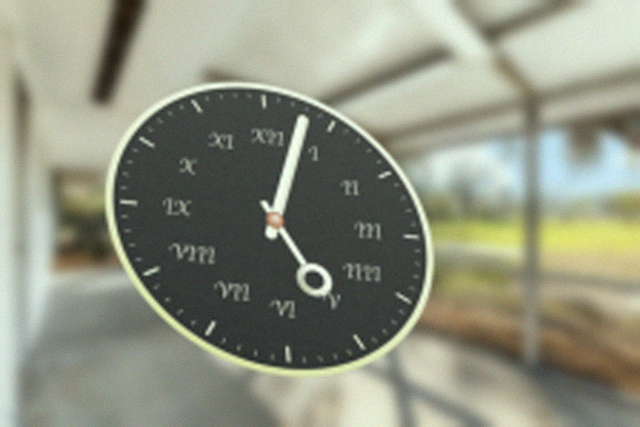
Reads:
h=5 m=3
